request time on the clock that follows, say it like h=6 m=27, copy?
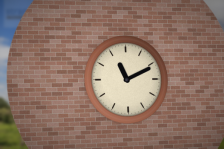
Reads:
h=11 m=11
